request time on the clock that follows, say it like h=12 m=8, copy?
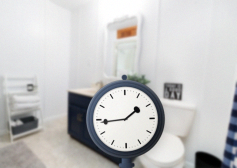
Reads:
h=1 m=44
